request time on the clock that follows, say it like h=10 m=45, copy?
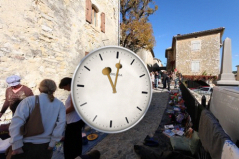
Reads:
h=11 m=1
